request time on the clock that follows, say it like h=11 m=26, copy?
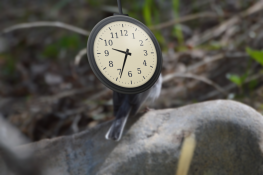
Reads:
h=9 m=34
